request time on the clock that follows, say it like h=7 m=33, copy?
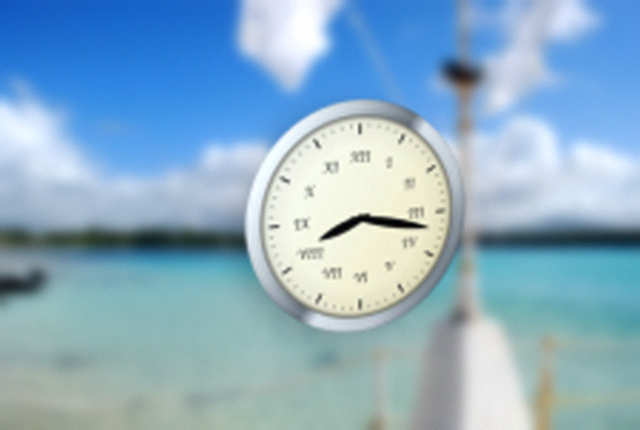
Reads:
h=8 m=17
